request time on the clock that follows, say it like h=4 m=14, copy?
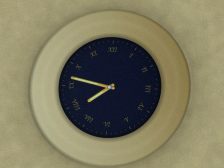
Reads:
h=7 m=47
